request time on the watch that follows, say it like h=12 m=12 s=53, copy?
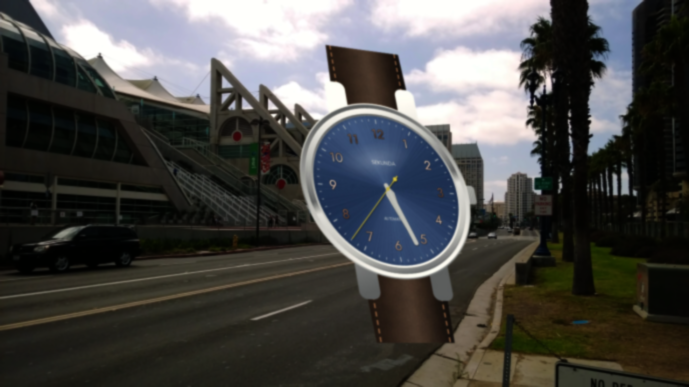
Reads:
h=5 m=26 s=37
